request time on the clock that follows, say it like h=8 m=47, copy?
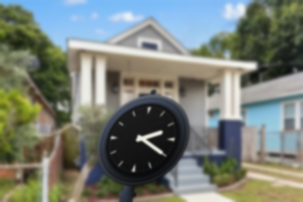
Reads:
h=2 m=20
